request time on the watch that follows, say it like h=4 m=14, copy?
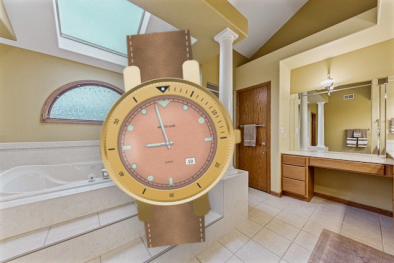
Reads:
h=8 m=58
